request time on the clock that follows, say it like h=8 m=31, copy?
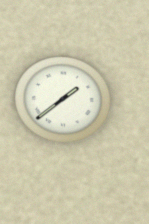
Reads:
h=1 m=38
